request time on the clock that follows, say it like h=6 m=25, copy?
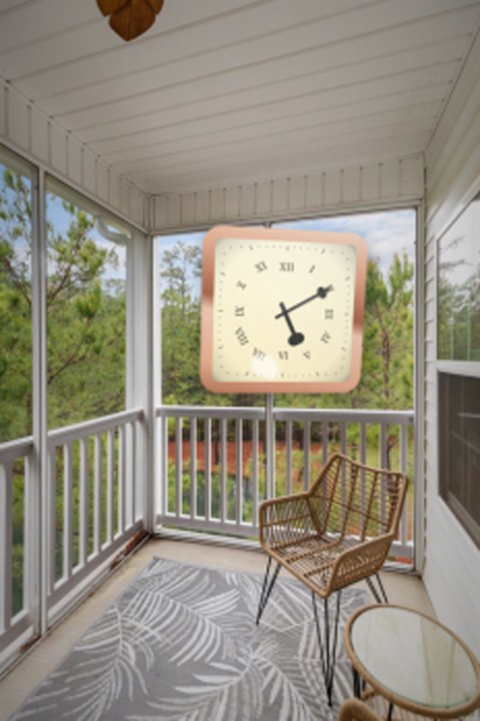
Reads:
h=5 m=10
